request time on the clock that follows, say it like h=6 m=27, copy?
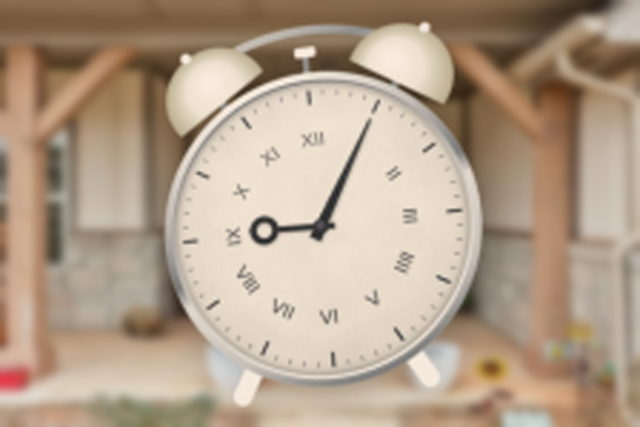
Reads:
h=9 m=5
